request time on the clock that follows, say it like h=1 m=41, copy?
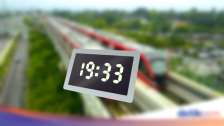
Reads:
h=19 m=33
